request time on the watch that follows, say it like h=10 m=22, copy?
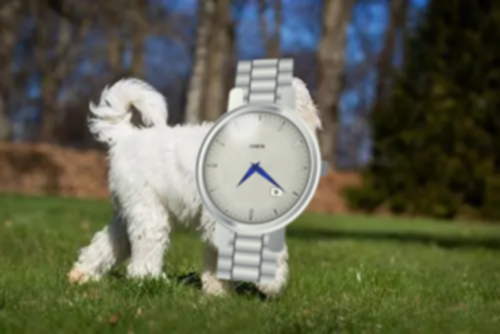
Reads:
h=7 m=21
